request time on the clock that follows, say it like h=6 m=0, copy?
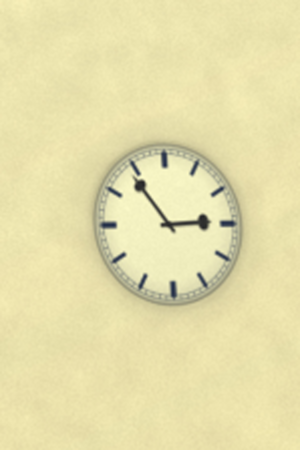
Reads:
h=2 m=54
